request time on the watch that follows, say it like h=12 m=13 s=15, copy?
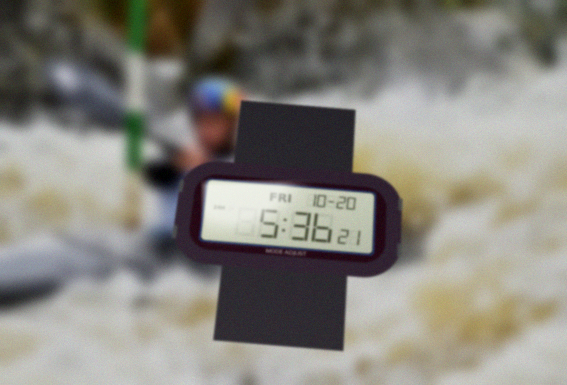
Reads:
h=5 m=36 s=21
